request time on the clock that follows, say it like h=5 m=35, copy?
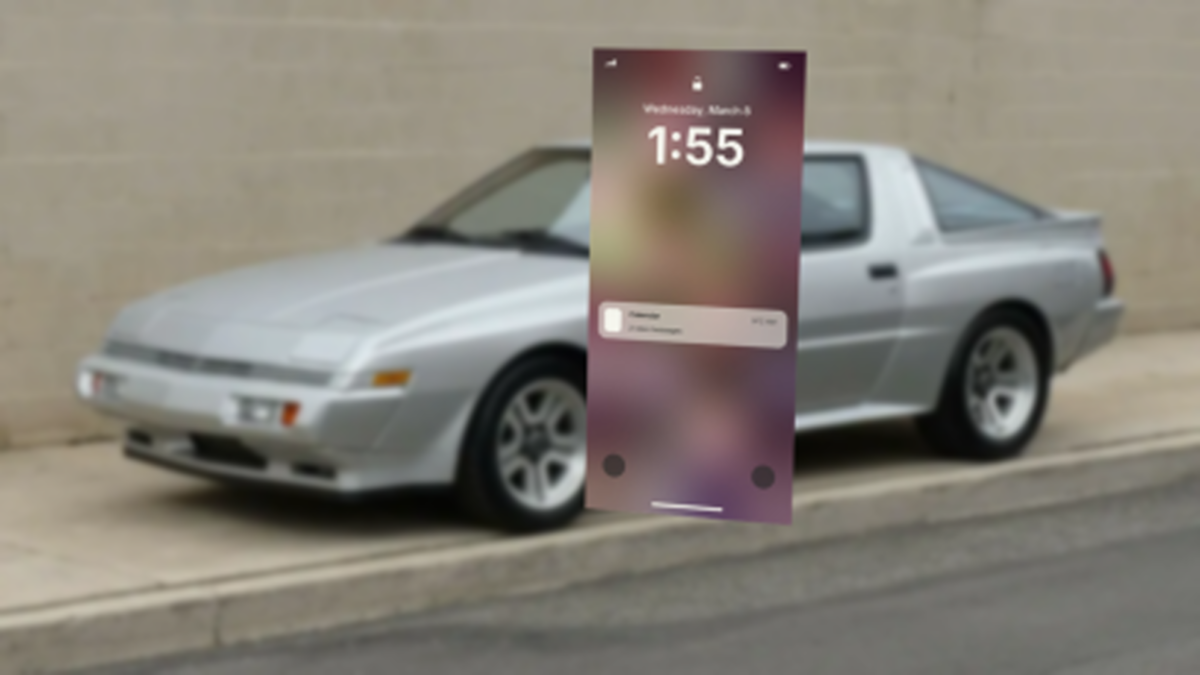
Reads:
h=1 m=55
